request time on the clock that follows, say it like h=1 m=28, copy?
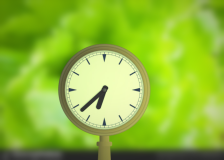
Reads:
h=6 m=38
